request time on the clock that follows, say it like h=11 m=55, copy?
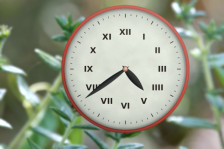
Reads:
h=4 m=39
